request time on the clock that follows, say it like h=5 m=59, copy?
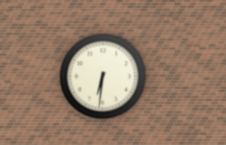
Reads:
h=6 m=31
